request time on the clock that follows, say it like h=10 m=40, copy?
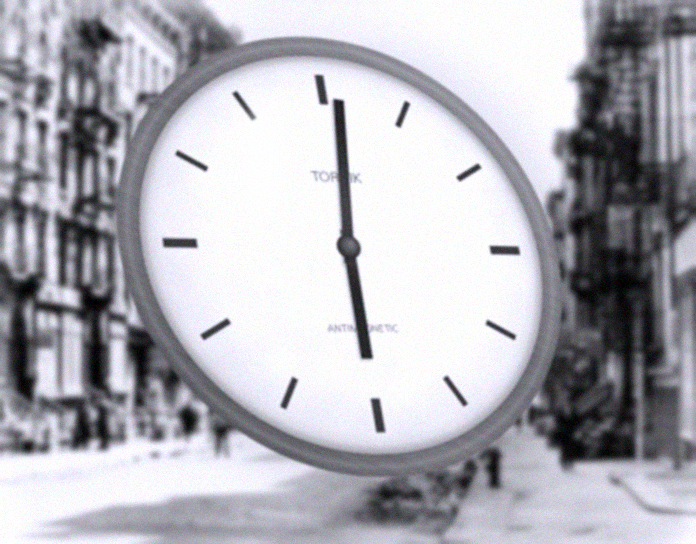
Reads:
h=6 m=1
